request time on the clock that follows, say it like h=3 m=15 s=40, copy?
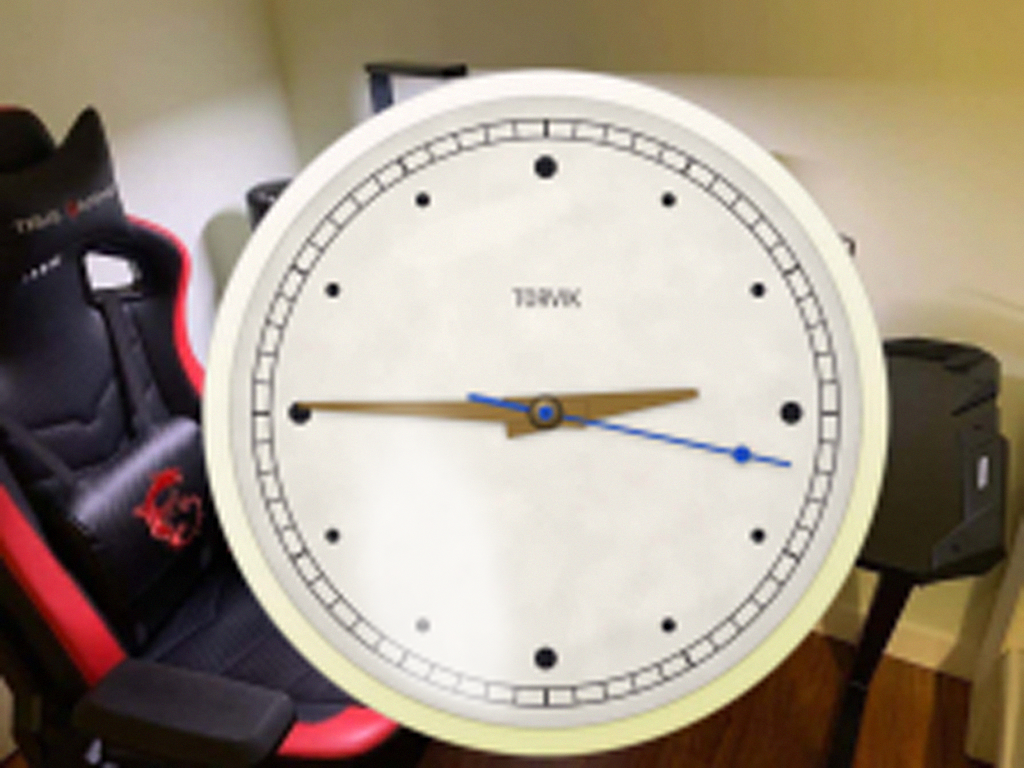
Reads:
h=2 m=45 s=17
